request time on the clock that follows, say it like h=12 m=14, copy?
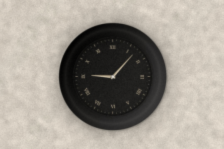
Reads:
h=9 m=7
